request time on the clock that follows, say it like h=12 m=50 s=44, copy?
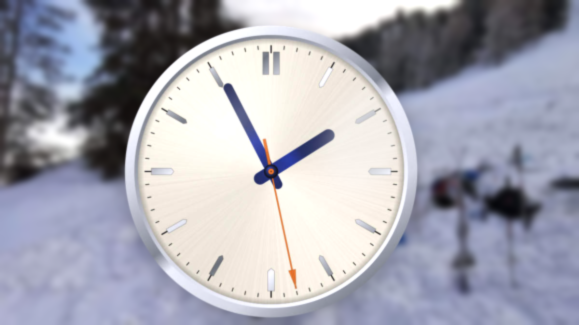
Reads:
h=1 m=55 s=28
